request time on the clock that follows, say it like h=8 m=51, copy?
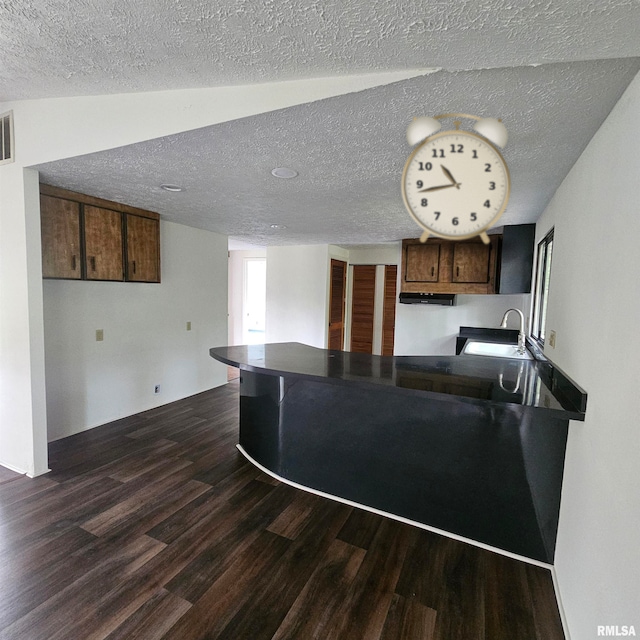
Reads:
h=10 m=43
